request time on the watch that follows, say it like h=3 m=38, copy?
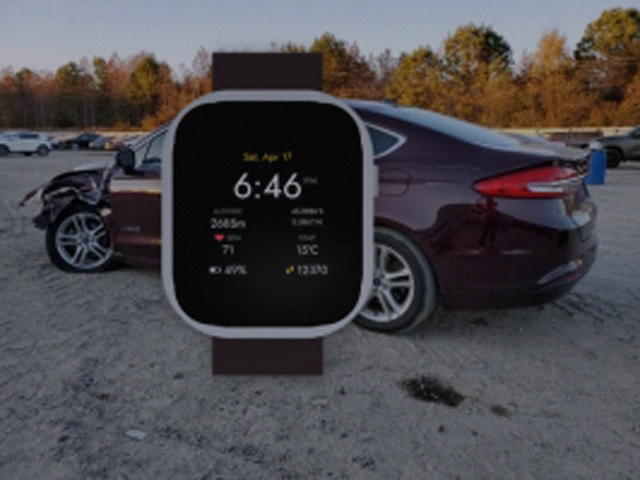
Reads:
h=6 m=46
